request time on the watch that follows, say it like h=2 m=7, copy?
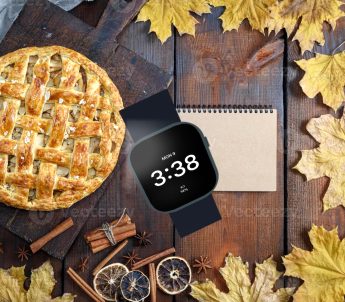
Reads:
h=3 m=38
